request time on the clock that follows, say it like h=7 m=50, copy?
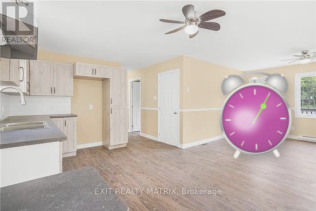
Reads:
h=1 m=5
